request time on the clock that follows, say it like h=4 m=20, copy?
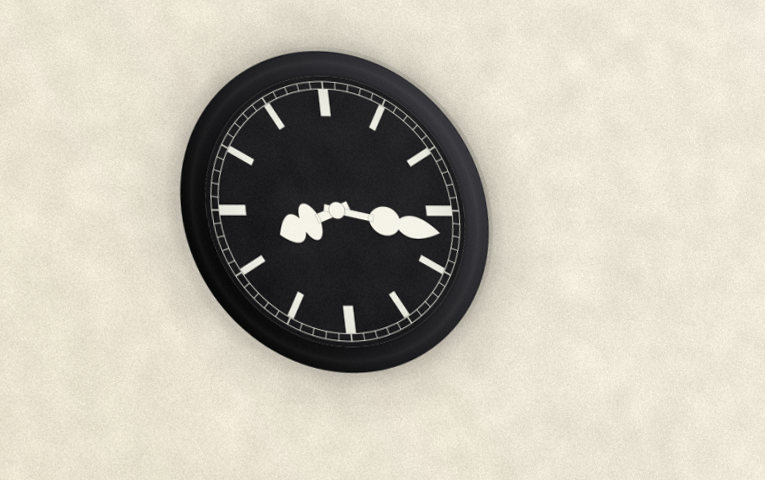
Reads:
h=8 m=17
